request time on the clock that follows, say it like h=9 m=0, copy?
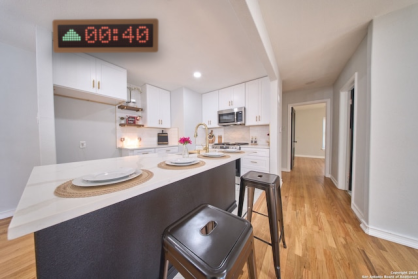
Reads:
h=0 m=40
